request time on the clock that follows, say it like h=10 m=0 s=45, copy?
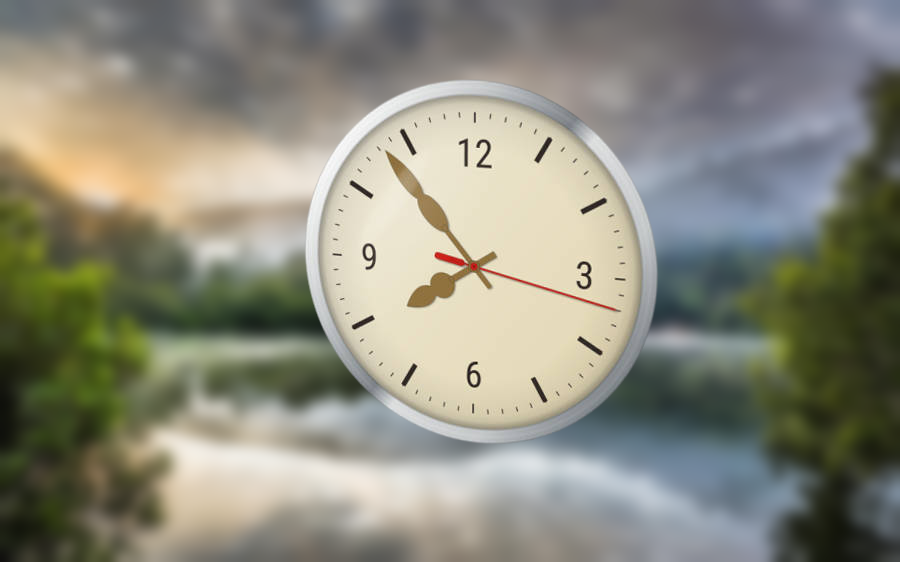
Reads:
h=7 m=53 s=17
